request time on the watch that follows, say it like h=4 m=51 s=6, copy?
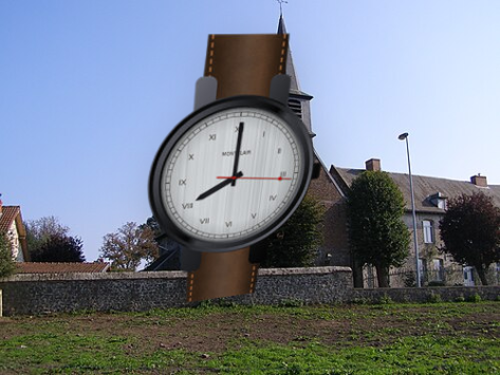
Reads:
h=8 m=0 s=16
